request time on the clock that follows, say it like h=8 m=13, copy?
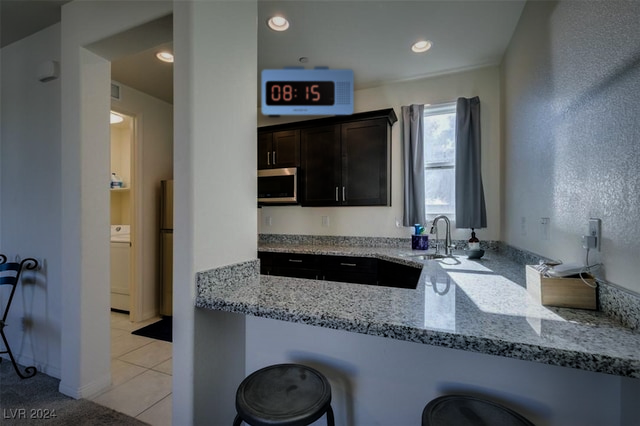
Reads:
h=8 m=15
